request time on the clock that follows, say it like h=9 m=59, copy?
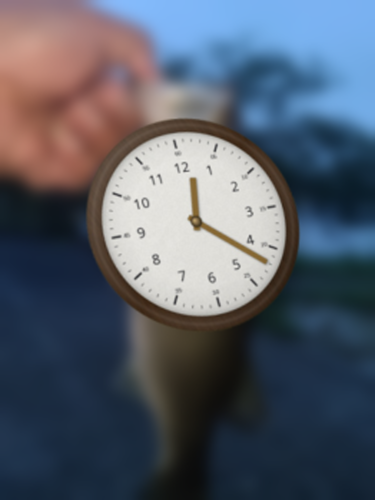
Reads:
h=12 m=22
